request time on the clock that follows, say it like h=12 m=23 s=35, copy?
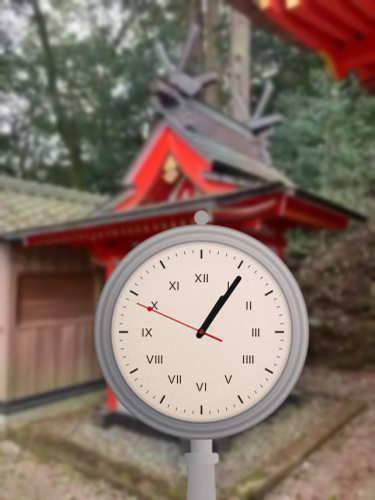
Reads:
h=1 m=5 s=49
